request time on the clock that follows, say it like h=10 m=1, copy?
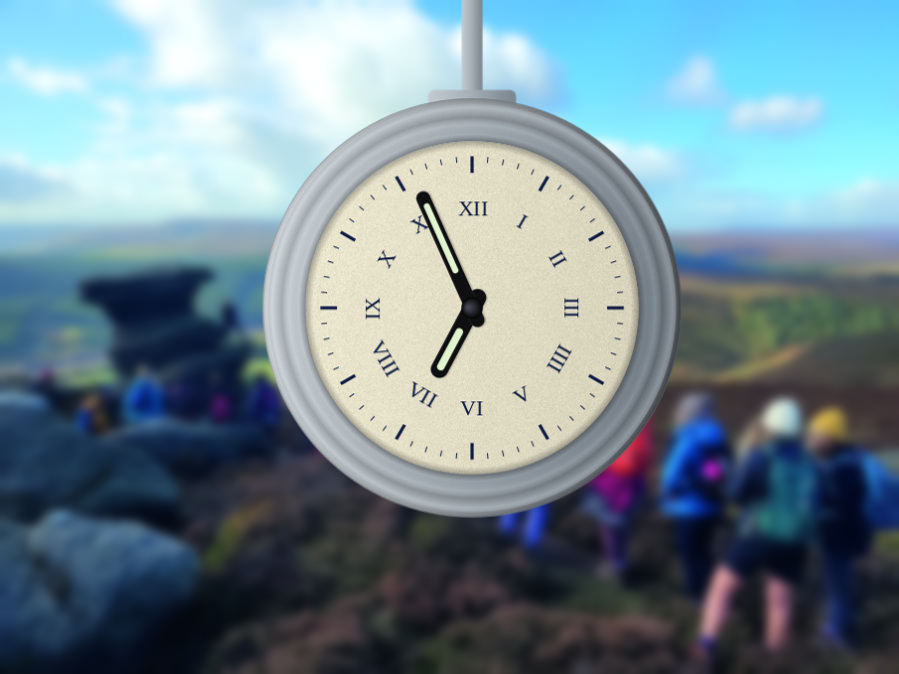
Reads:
h=6 m=56
